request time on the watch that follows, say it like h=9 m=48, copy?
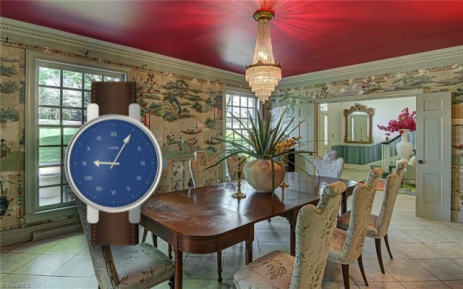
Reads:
h=9 m=5
